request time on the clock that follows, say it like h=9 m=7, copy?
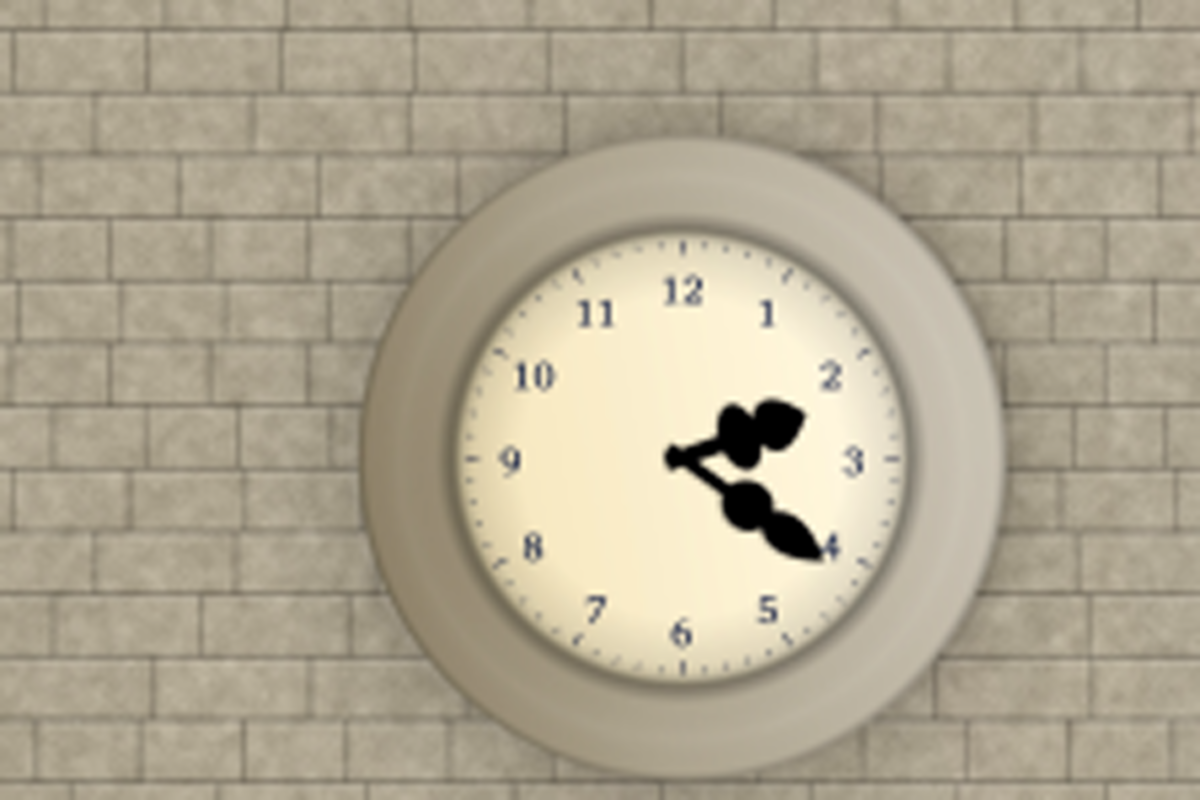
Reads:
h=2 m=21
